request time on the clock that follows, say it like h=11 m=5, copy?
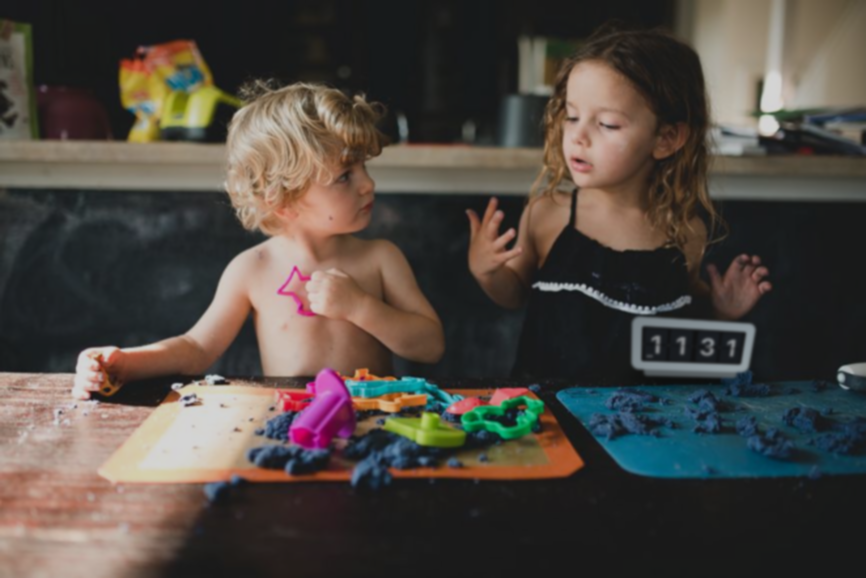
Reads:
h=11 m=31
